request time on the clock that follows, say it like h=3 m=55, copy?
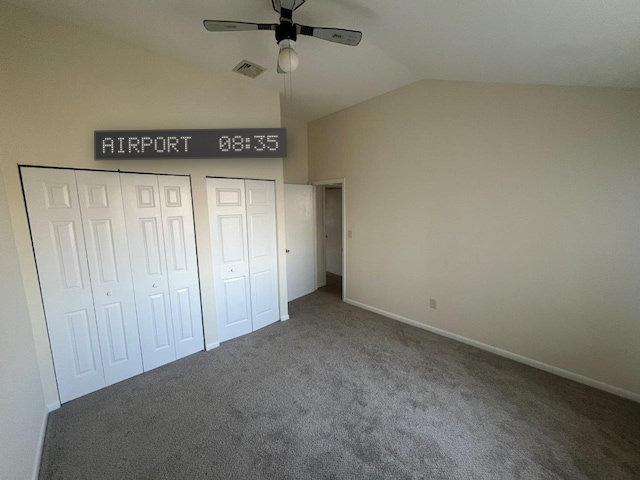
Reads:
h=8 m=35
